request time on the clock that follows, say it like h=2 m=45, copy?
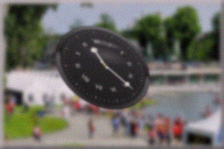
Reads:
h=11 m=24
